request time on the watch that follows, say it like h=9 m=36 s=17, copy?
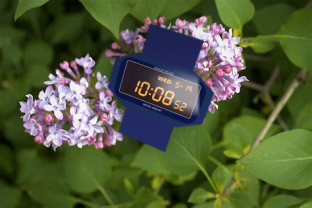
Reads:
h=10 m=8 s=52
